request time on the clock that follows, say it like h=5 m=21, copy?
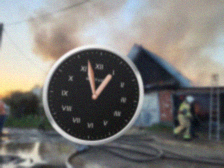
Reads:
h=12 m=57
